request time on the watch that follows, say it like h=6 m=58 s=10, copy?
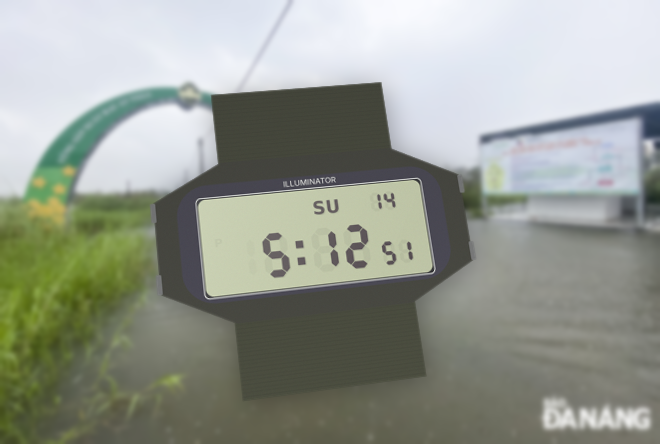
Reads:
h=5 m=12 s=51
